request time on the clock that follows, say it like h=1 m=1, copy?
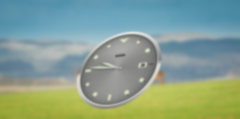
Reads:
h=9 m=46
